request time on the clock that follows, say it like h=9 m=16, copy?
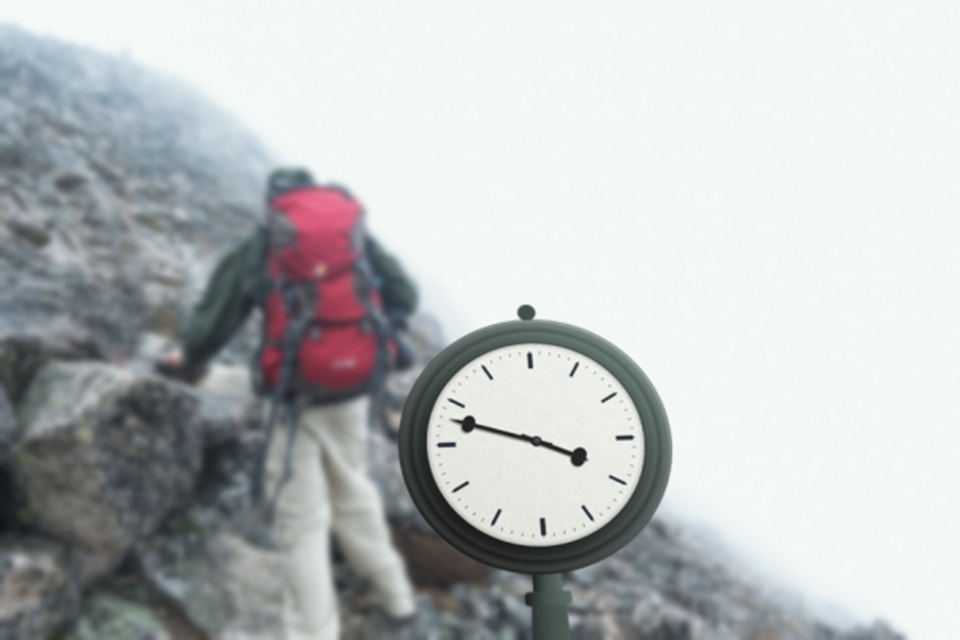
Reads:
h=3 m=48
